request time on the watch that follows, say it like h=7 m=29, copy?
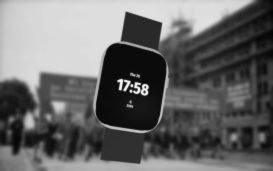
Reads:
h=17 m=58
